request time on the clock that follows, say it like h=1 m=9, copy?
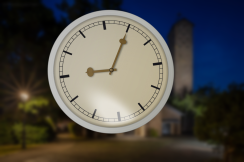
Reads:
h=9 m=5
